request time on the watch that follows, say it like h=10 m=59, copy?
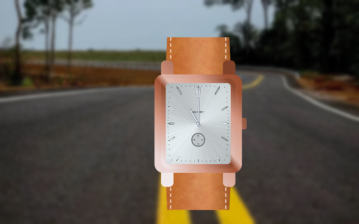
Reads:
h=11 m=0
